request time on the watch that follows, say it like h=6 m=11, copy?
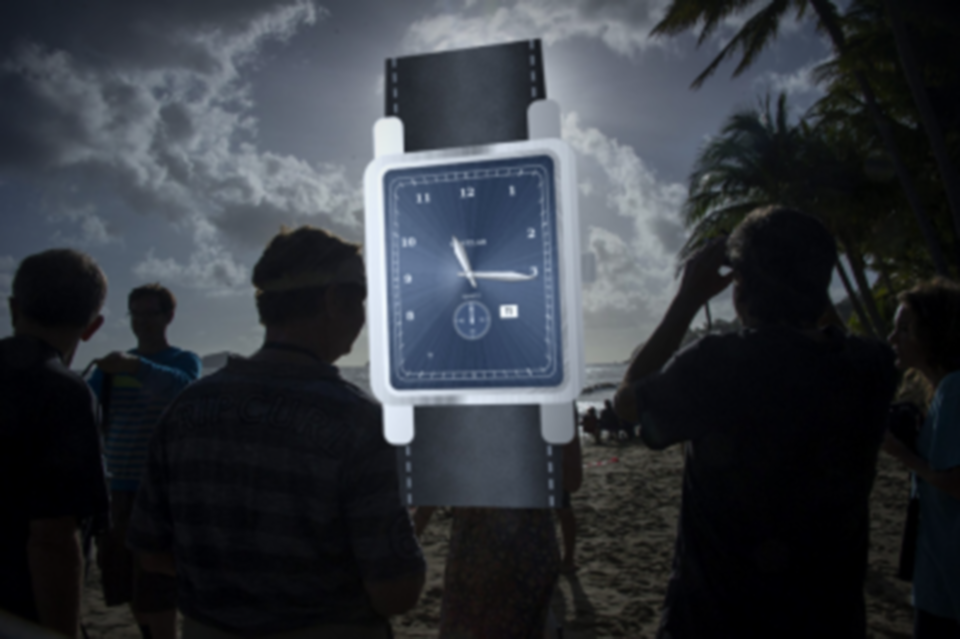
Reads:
h=11 m=16
